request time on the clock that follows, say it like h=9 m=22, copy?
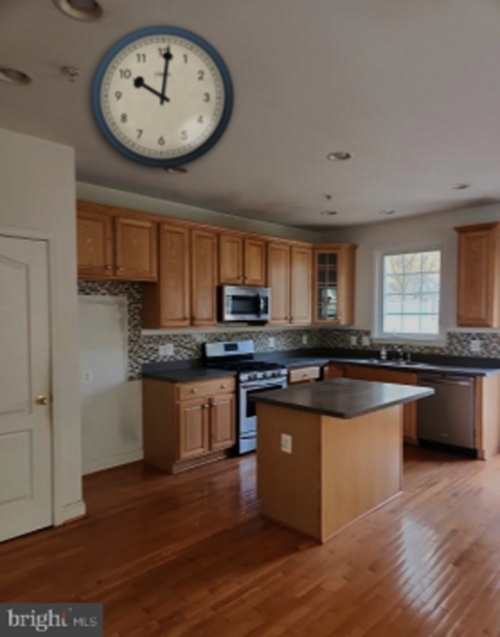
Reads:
h=10 m=1
